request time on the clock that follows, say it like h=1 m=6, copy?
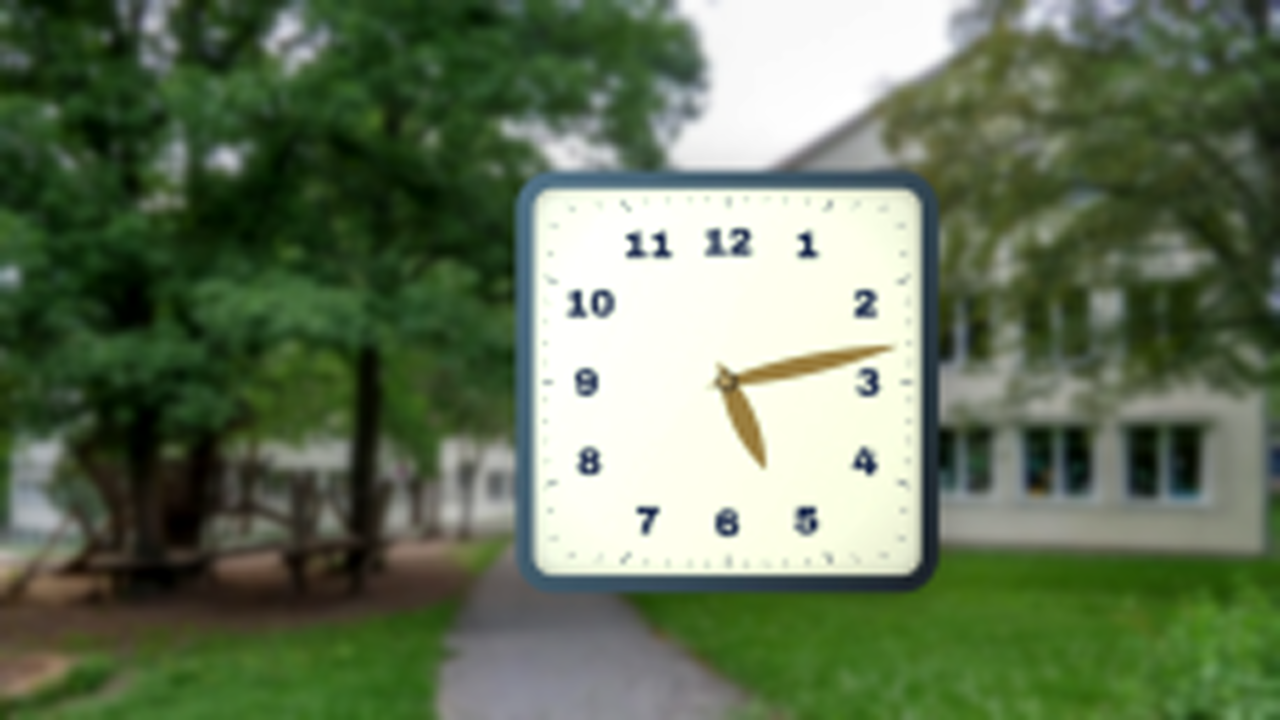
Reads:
h=5 m=13
